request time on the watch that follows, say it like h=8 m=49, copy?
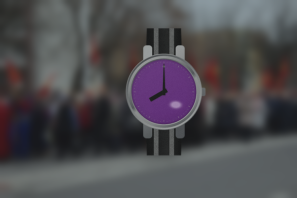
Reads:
h=8 m=0
